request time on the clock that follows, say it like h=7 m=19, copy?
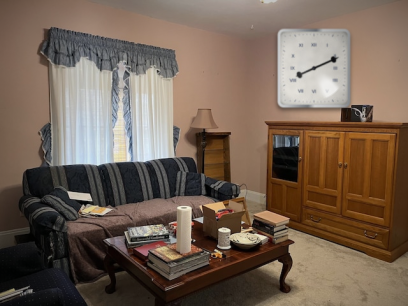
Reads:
h=8 m=11
